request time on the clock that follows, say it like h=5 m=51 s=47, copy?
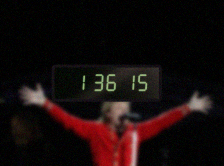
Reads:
h=1 m=36 s=15
